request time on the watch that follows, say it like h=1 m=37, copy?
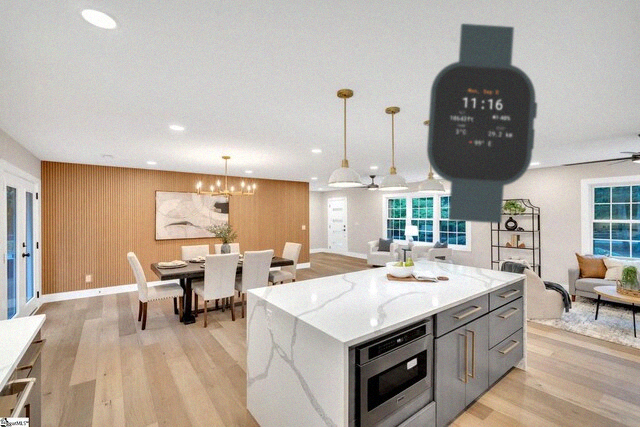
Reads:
h=11 m=16
